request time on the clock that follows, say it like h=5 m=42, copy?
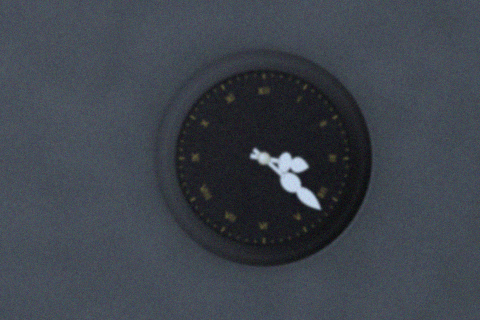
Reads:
h=3 m=22
